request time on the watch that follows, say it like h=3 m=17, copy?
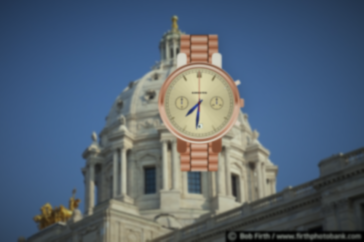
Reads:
h=7 m=31
